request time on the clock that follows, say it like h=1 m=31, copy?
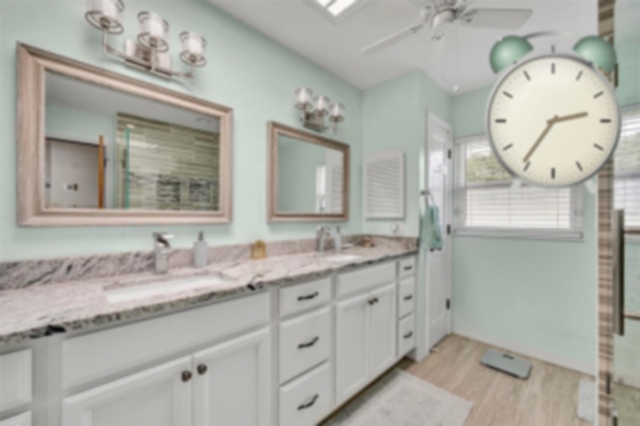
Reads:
h=2 m=36
